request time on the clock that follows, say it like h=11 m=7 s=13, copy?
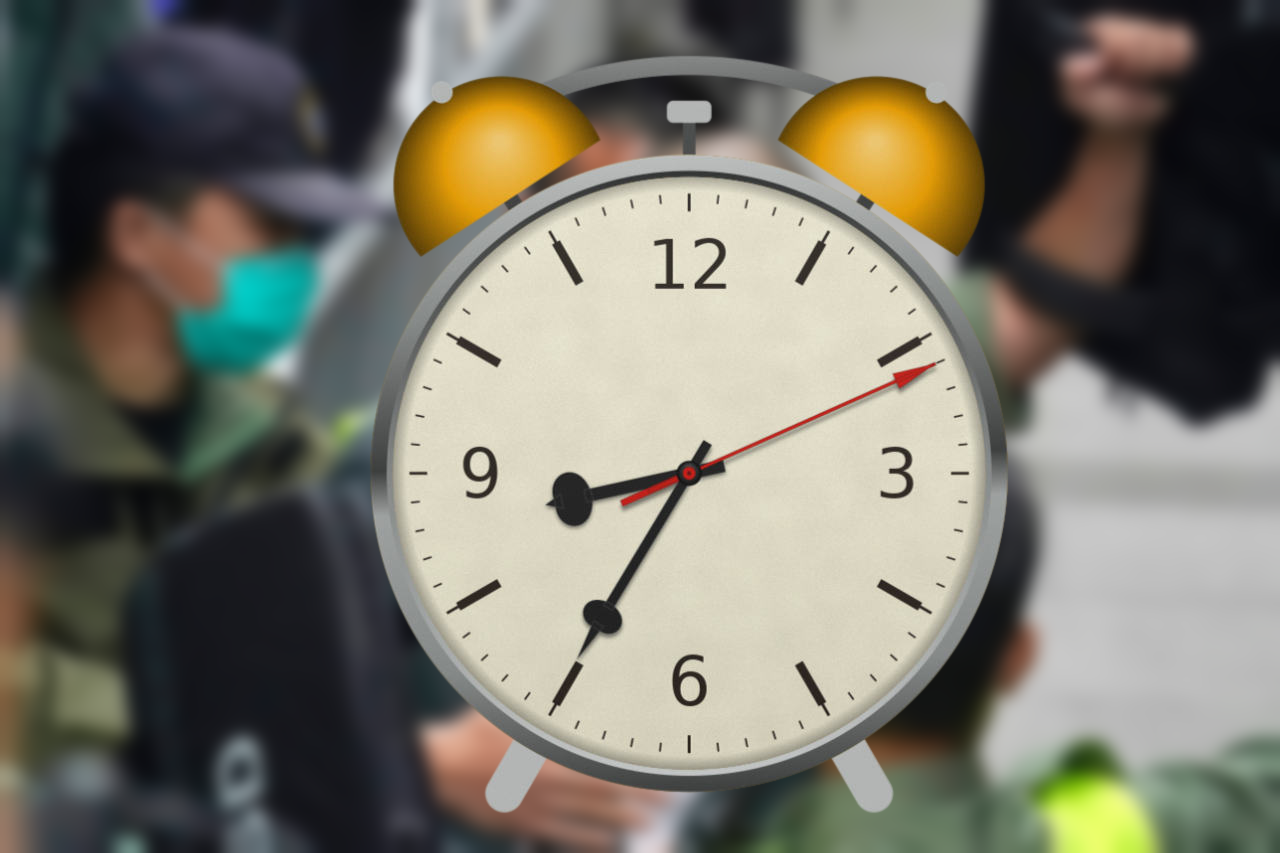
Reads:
h=8 m=35 s=11
